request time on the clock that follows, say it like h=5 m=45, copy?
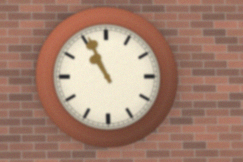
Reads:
h=10 m=56
